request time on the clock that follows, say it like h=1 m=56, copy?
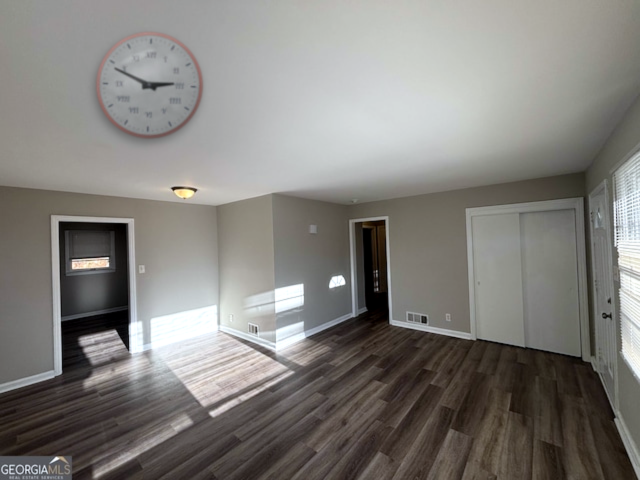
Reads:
h=2 m=49
